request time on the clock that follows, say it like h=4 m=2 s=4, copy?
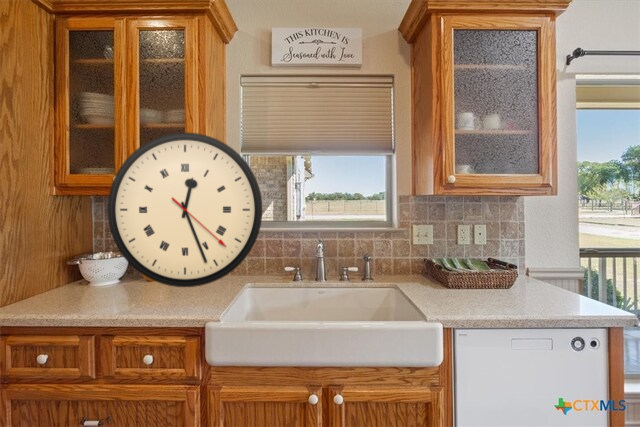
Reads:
h=12 m=26 s=22
